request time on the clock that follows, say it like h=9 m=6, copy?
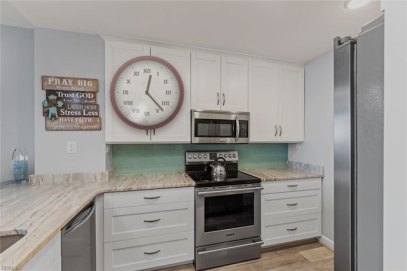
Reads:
h=12 m=23
